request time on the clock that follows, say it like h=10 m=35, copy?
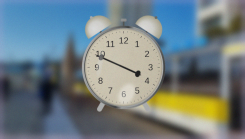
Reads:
h=3 m=49
